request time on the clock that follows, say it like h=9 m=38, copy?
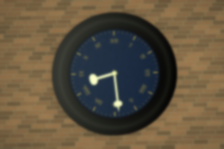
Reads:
h=8 m=29
